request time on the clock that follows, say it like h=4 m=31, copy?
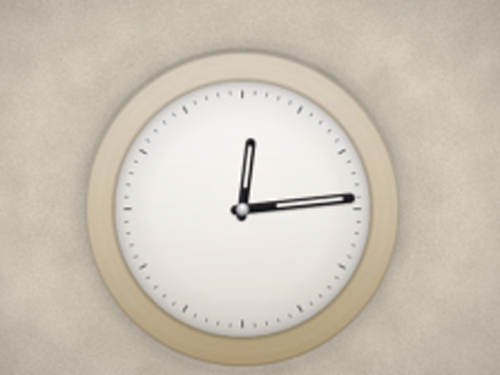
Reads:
h=12 m=14
